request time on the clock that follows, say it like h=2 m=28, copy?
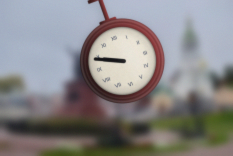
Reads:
h=9 m=49
